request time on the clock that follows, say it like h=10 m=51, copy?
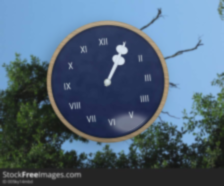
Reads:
h=1 m=5
